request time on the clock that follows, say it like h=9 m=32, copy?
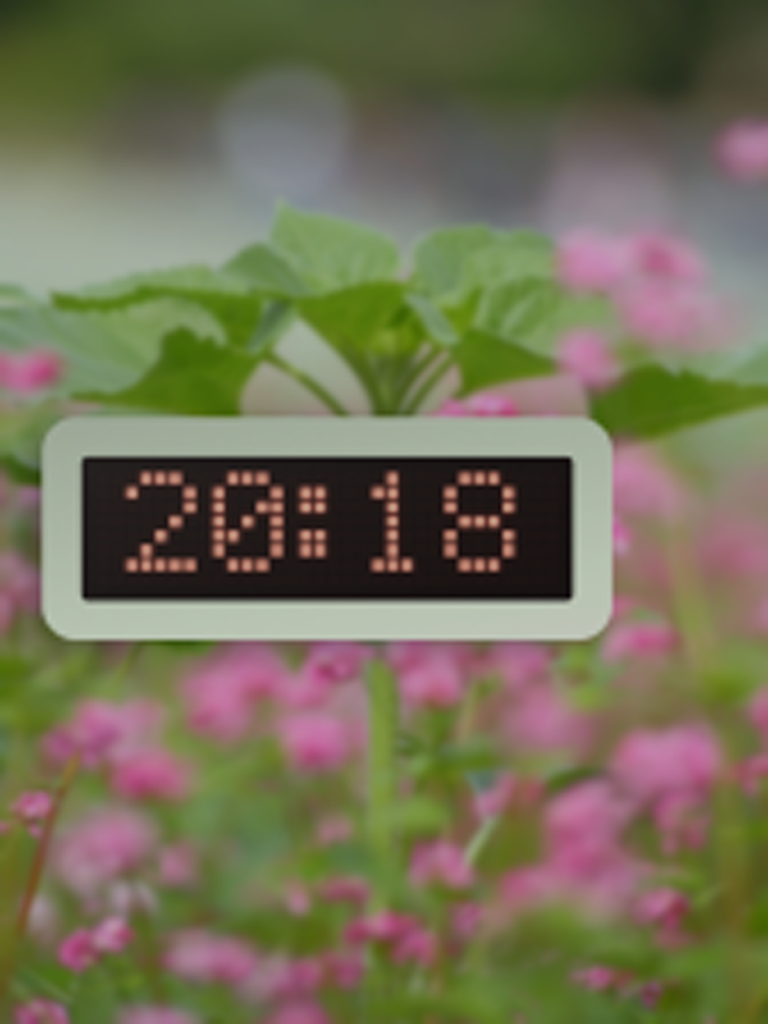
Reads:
h=20 m=18
